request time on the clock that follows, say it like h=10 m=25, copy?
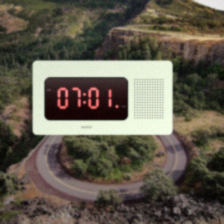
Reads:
h=7 m=1
